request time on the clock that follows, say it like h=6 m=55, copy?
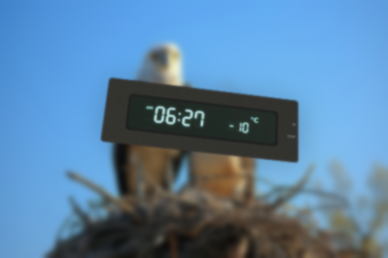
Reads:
h=6 m=27
